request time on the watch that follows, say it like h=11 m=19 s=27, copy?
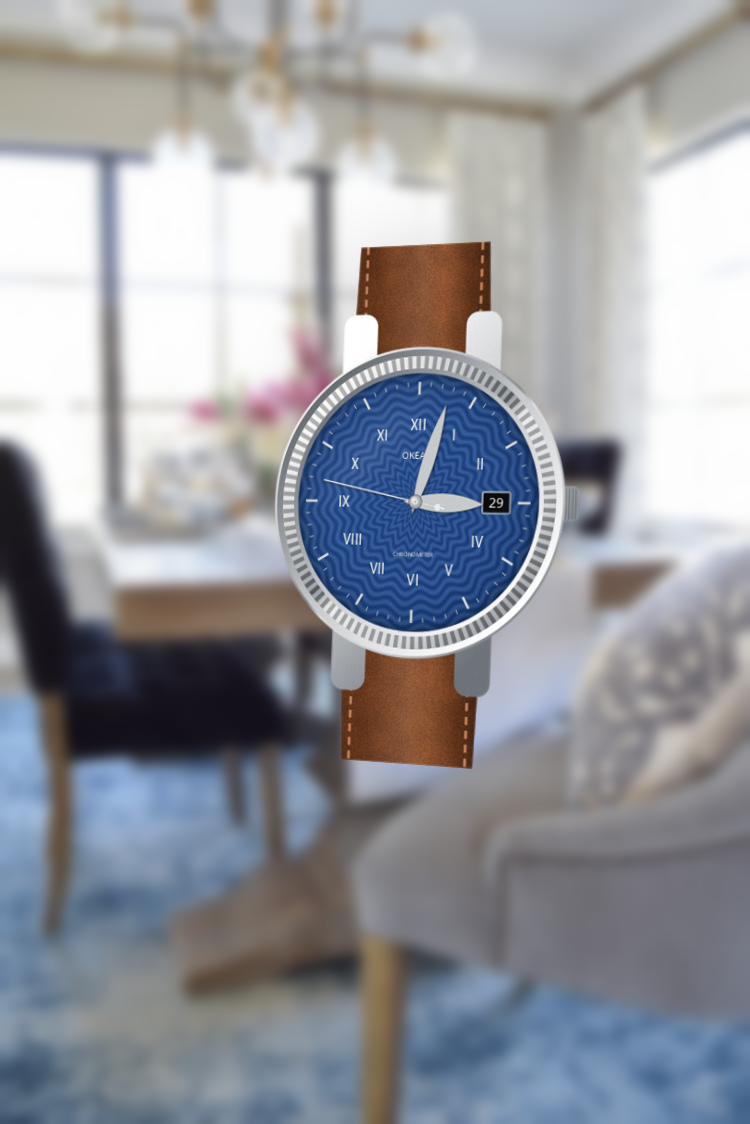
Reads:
h=3 m=2 s=47
